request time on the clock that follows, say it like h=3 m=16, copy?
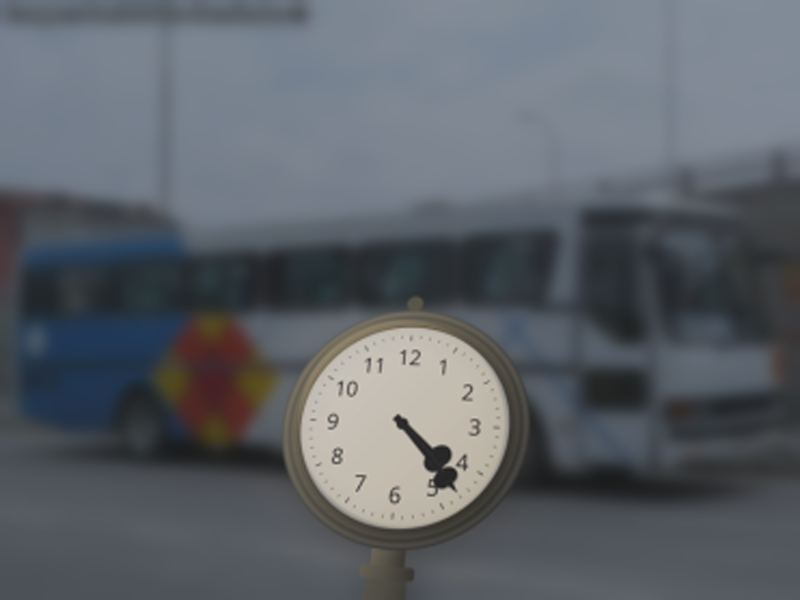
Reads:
h=4 m=23
